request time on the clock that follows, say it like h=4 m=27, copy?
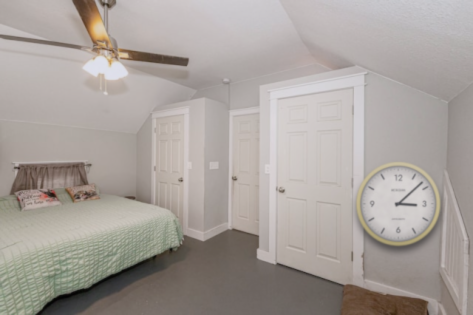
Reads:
h=3 m=8
